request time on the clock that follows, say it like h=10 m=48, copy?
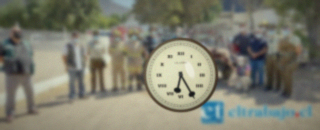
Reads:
h=6 m=25
